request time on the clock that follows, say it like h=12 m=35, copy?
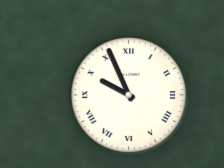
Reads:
h=9 m=56
